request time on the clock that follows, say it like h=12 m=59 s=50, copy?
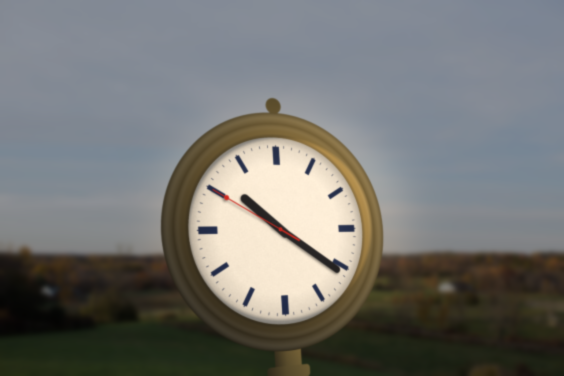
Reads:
h=10 m=20 s=50
